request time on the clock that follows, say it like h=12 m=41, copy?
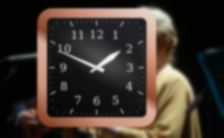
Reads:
h=1 m=49
